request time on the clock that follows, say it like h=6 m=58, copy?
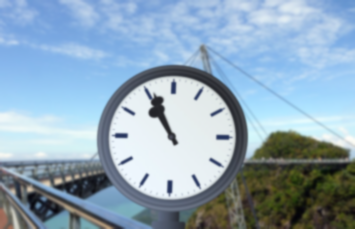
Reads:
h=10 m=56
